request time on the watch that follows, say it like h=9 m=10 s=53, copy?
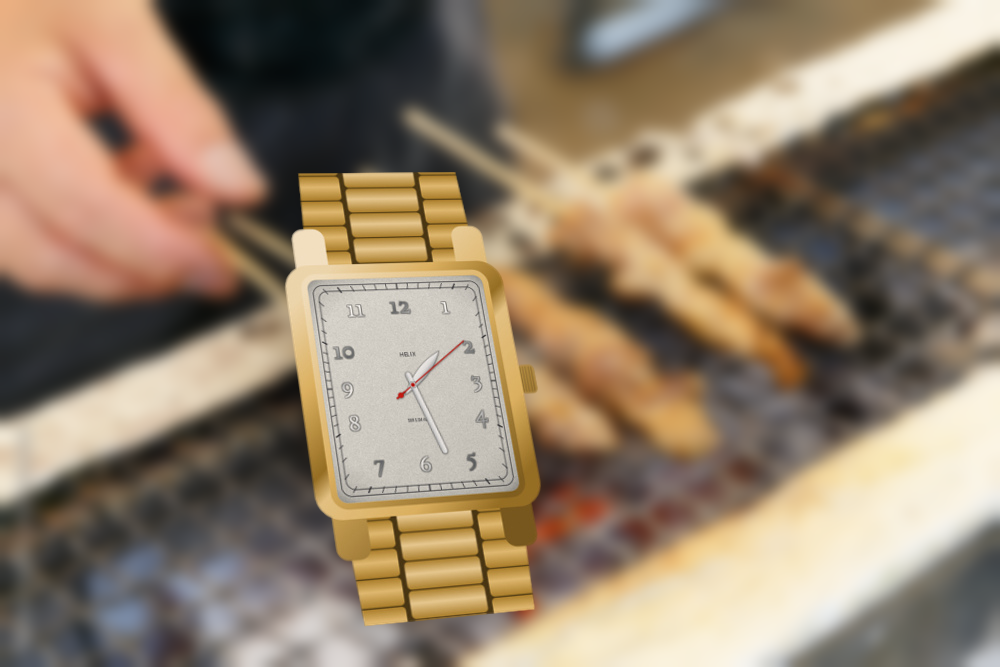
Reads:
h=1 m=27 s=9
